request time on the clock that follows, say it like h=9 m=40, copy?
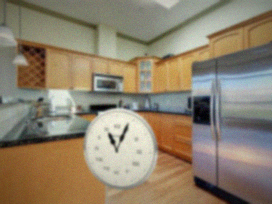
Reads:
h=11 m=4
